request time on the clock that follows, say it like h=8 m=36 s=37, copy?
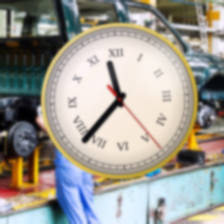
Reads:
h=11 m=37 s=24
